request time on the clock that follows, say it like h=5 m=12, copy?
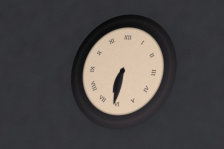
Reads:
h=6 m=31
